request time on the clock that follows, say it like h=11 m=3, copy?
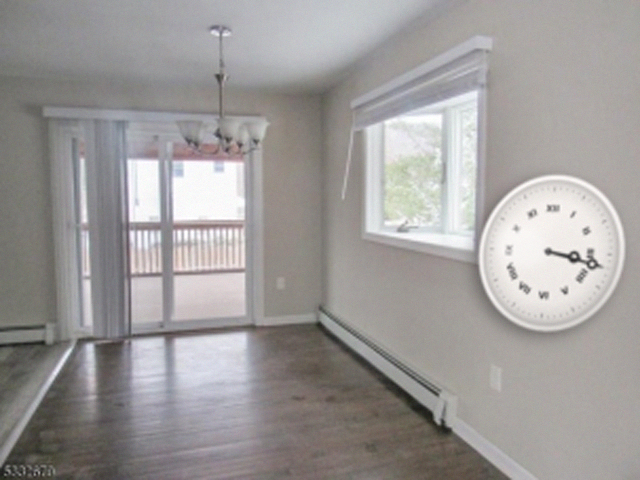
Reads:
h=3 m=17
